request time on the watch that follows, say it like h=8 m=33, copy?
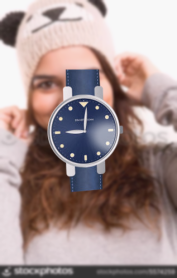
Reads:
h=9 m=1
